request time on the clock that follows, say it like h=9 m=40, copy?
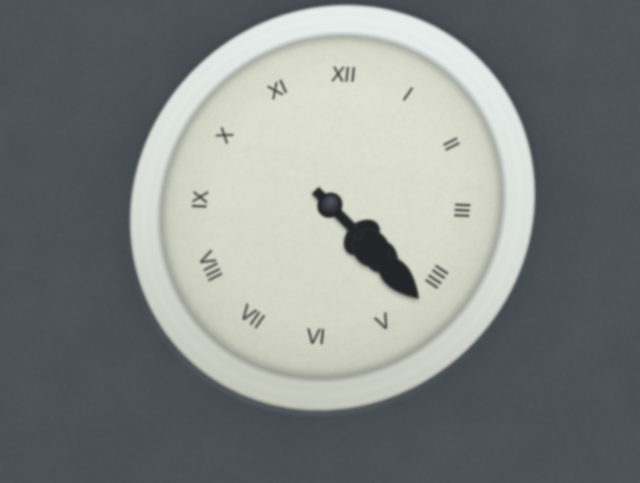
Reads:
h=4 m=22
